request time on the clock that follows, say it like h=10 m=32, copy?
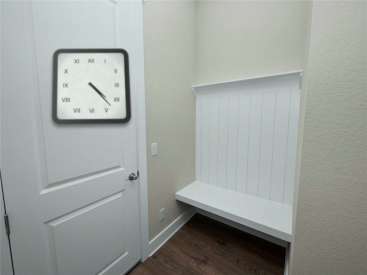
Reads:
h=4 m=23
